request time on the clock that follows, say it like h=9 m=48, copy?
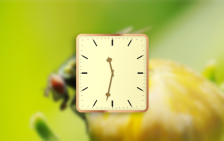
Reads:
h=11 m=32
